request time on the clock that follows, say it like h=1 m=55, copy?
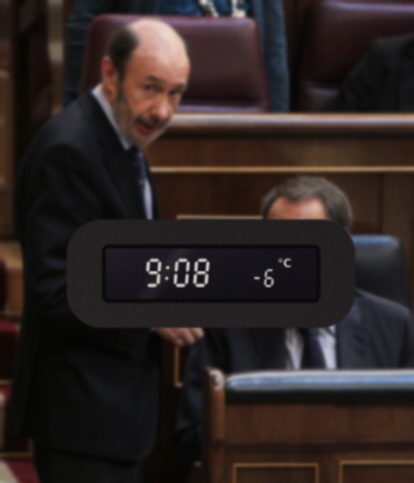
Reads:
h=9 m=8
